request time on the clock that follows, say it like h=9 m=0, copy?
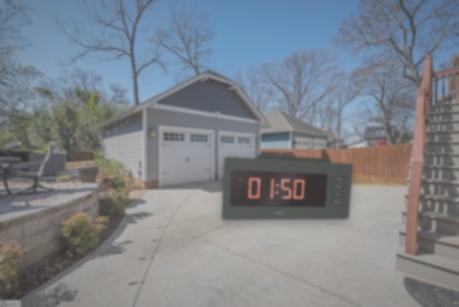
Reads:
h=1 m=50
